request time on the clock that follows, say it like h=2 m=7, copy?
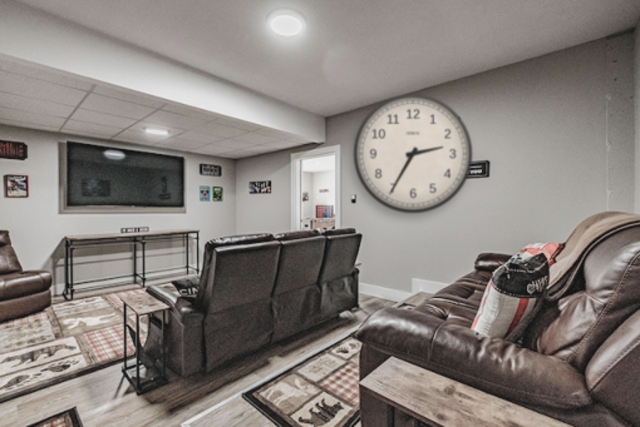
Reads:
h=2 m=35
